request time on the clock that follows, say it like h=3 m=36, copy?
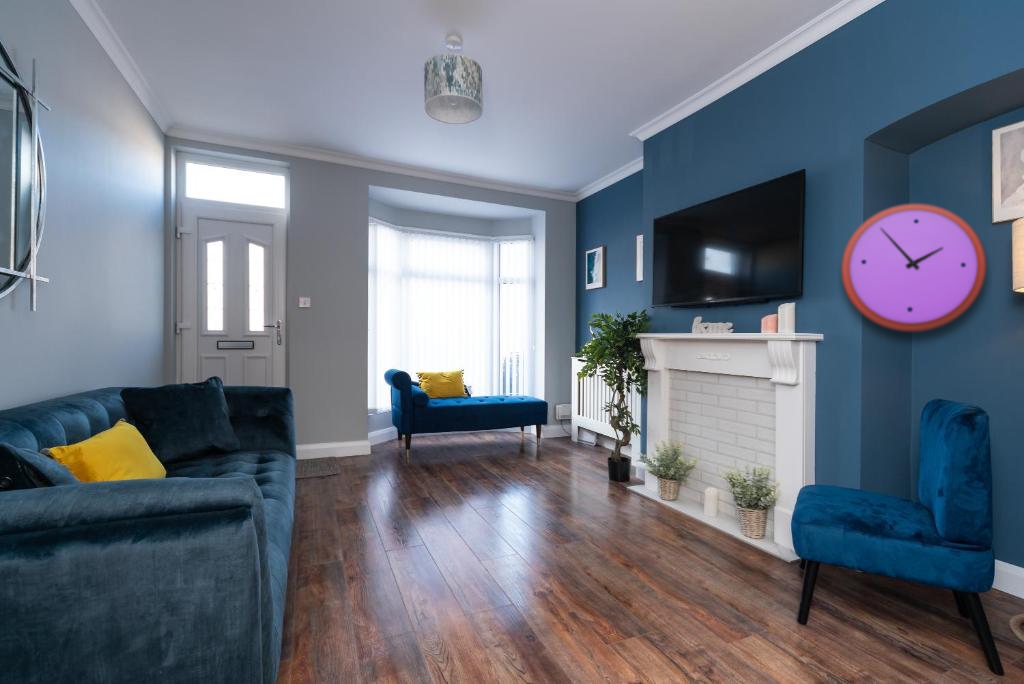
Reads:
h=1 m=53
